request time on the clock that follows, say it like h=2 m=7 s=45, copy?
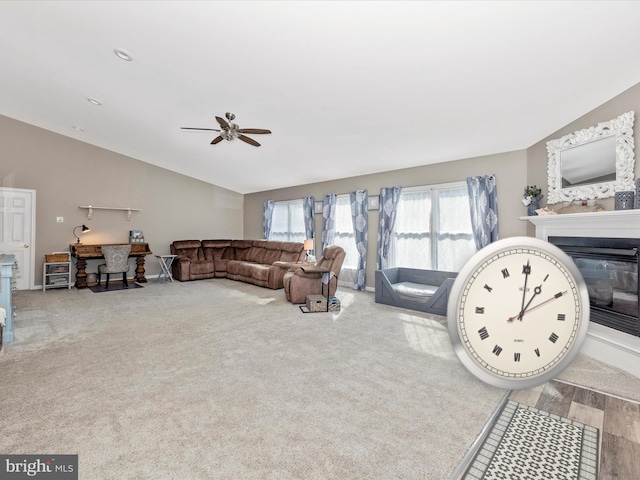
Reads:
h=1 m=0 s=10
